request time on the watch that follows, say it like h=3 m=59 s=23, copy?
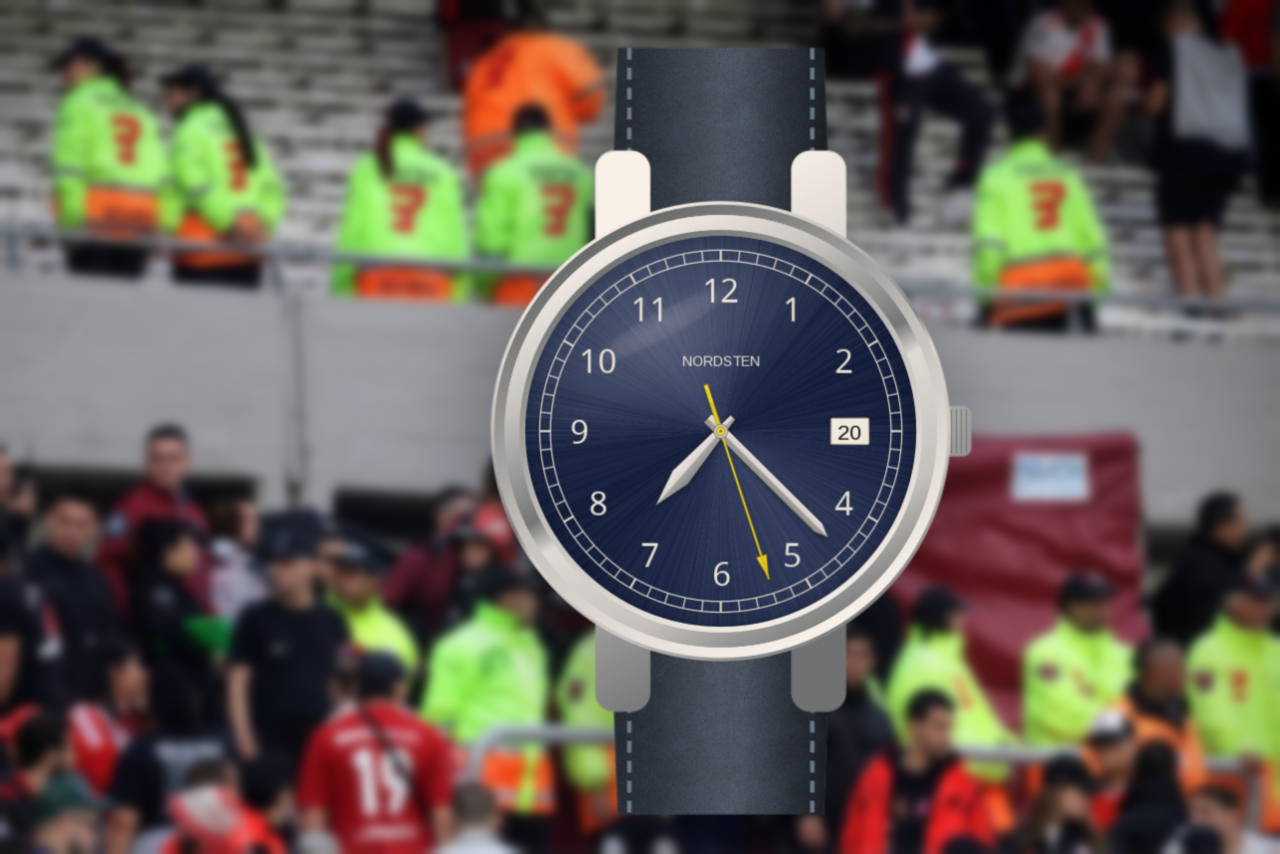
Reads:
h=7 m=22 s=27
